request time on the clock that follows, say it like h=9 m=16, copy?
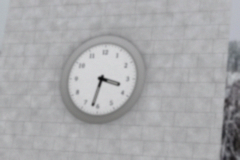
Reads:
h=3 m=32
